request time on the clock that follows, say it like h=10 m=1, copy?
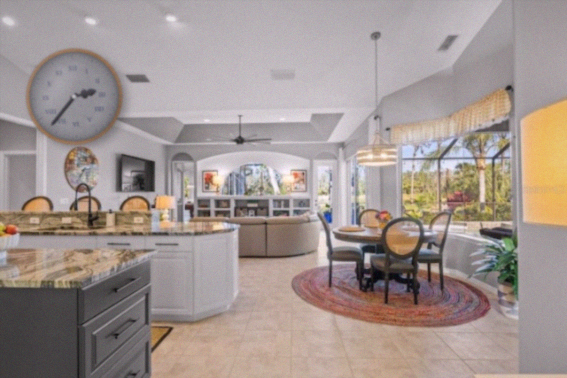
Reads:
h=2 m=37
